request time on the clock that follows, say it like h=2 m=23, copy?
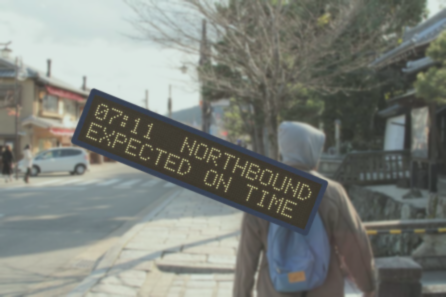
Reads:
h=7 m=11
